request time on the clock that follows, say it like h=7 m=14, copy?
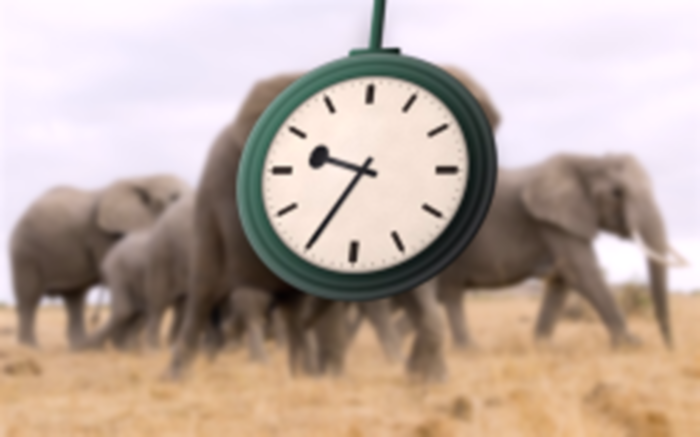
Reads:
h=9 m=35
